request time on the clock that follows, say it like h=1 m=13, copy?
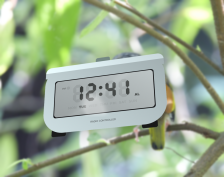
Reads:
h=12 m=41
